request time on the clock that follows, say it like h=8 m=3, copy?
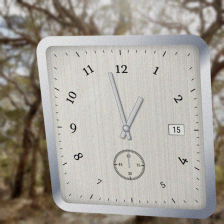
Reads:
h=12 m=58
